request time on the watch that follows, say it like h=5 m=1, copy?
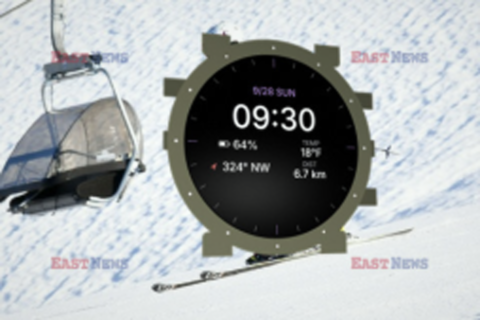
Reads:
h=9 m=30
